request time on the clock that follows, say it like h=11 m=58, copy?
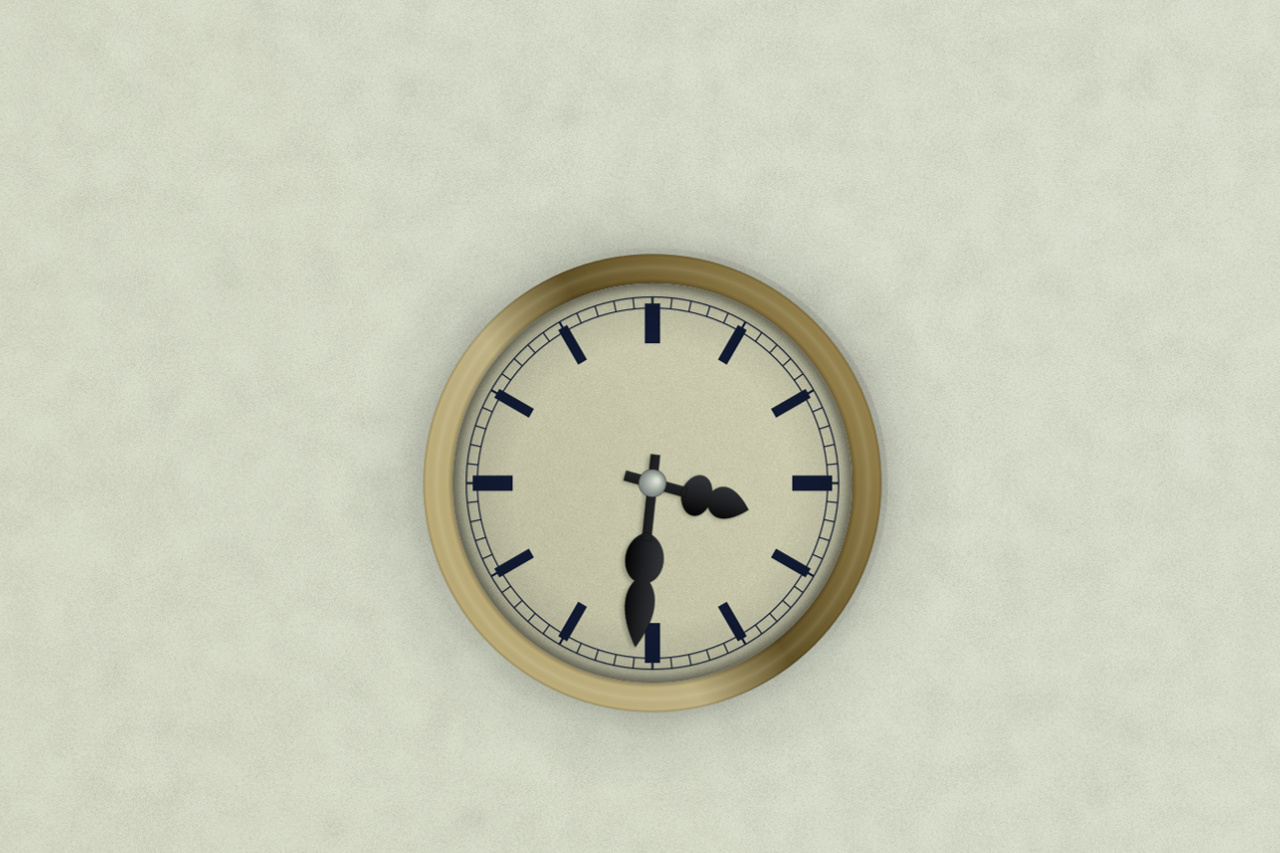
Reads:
h=3 m=31
